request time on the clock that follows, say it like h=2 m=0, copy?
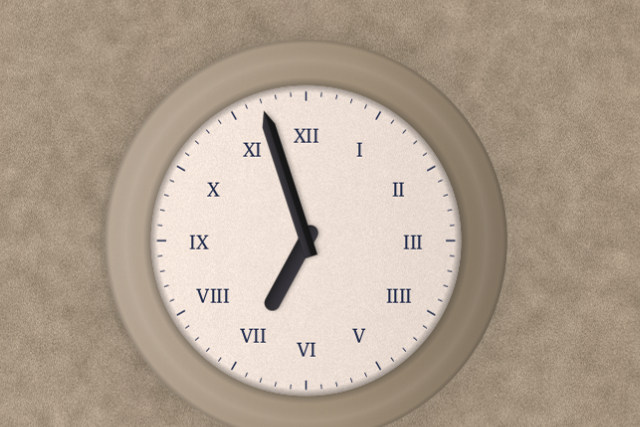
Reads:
h=6 m=57
